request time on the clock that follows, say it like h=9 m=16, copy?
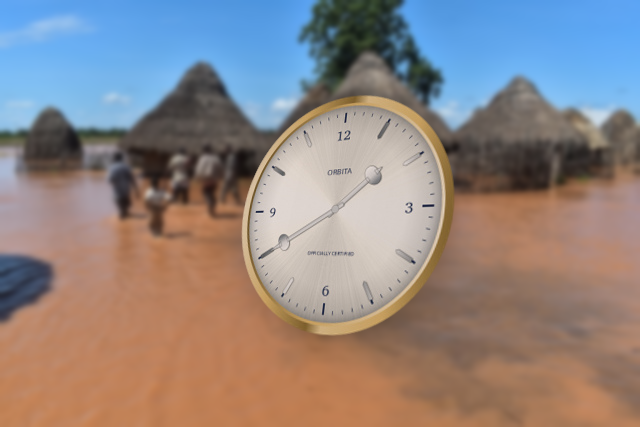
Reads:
h=1 m=40
